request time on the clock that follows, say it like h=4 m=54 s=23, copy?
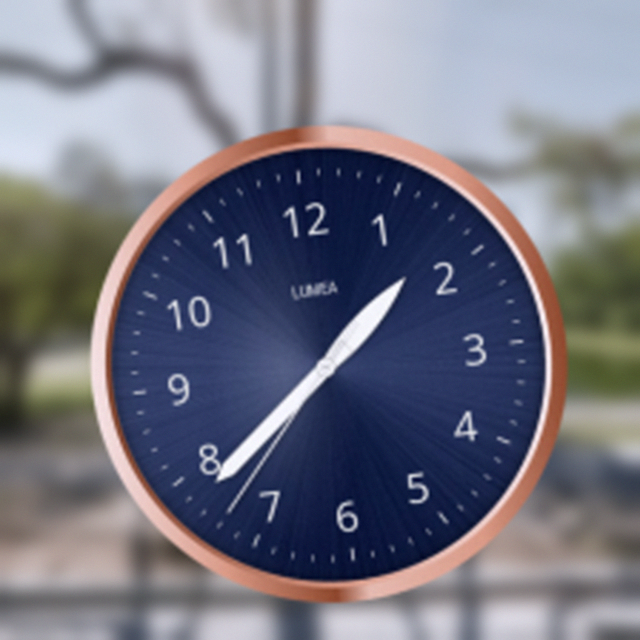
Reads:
h=1 m=38 s=37
